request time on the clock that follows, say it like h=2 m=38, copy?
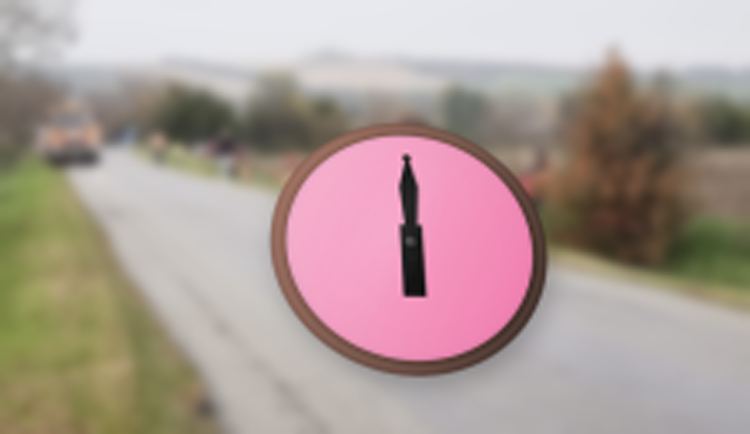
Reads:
h=6 m=0
